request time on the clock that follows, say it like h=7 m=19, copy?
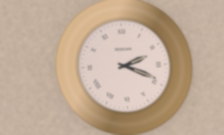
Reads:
h=2 m=19
